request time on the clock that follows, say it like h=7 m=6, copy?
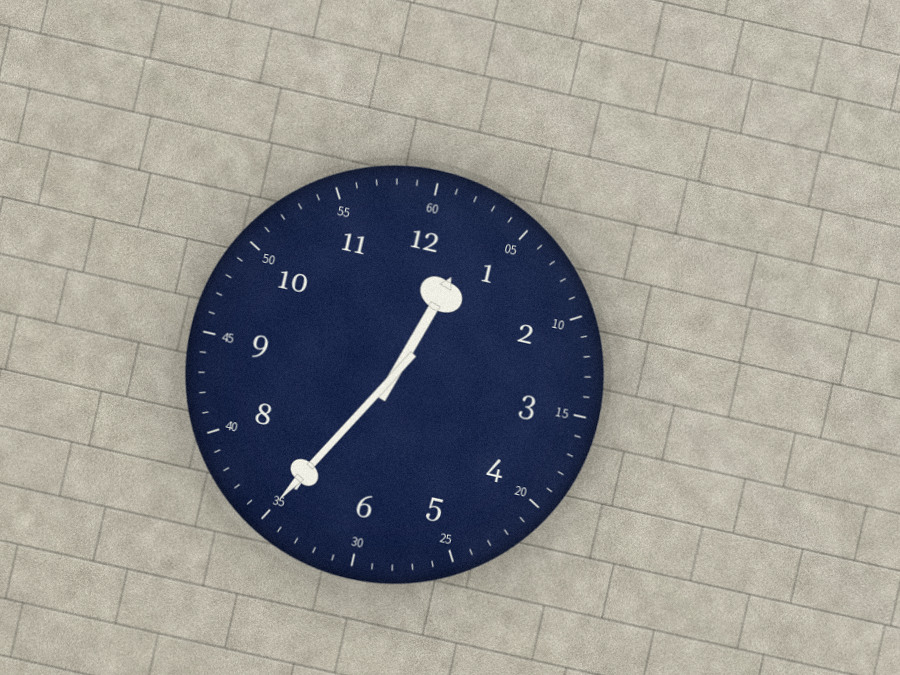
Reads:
h=12 m=35
